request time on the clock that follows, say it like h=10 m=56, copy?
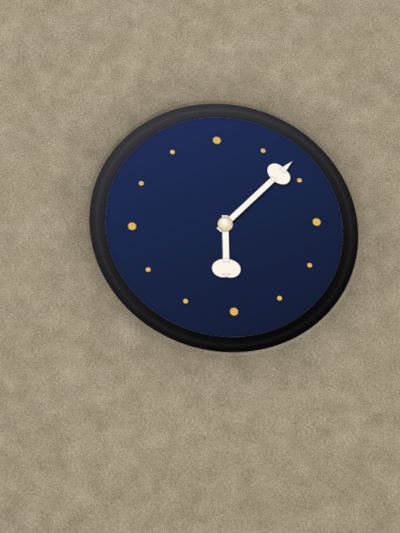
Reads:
h=6 m=8
